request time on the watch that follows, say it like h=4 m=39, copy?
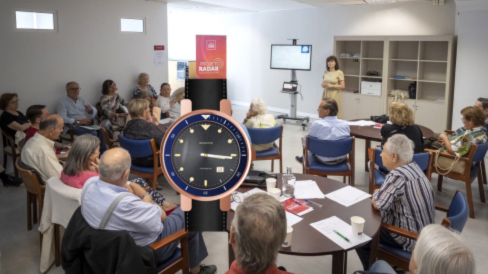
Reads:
h=3 m=16
